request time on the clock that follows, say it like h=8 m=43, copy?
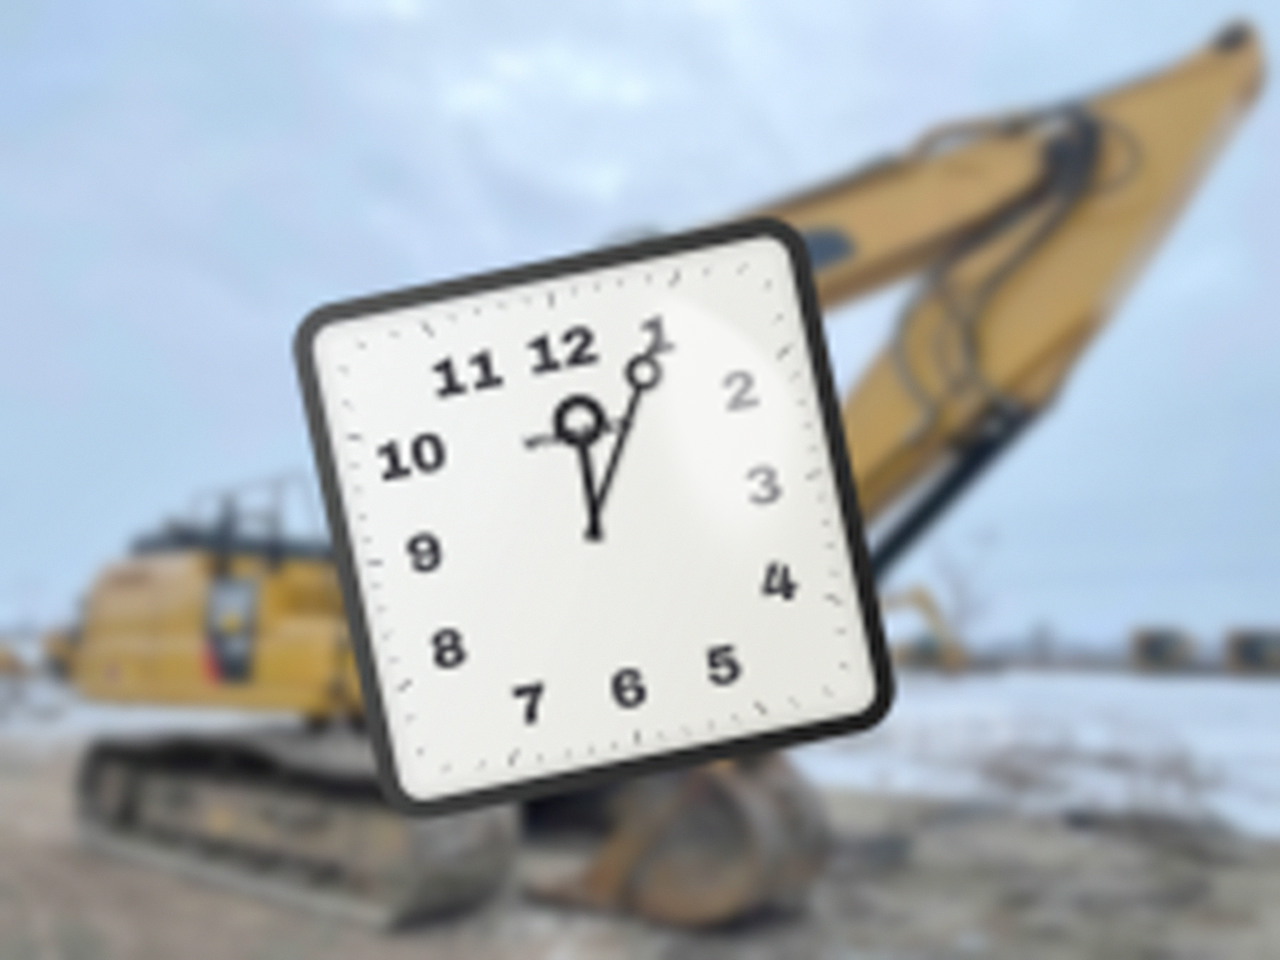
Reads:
h=12 m=5
